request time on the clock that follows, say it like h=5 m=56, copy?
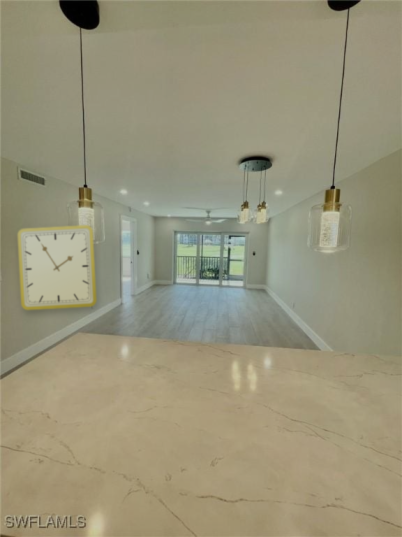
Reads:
h=1 m=55
